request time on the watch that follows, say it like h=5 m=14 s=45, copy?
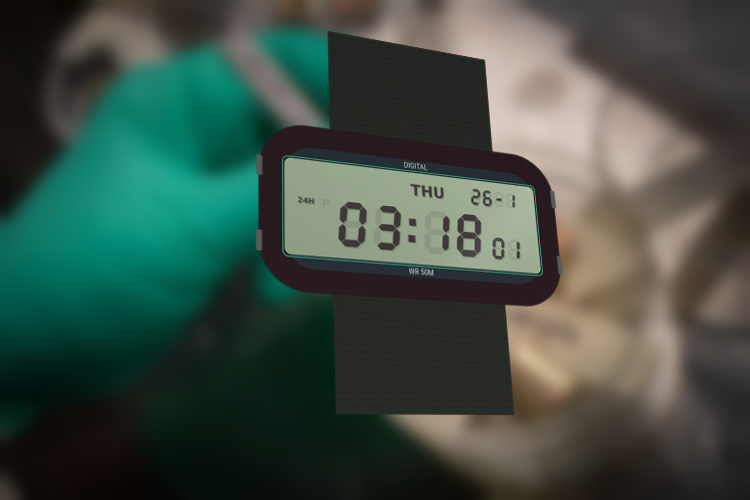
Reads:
h=3 m=18 s=1
